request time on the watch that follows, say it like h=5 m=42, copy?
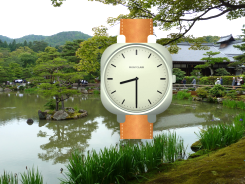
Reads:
h=8 m=30
